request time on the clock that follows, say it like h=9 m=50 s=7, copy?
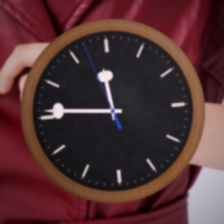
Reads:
h=11 m=45 s=57
